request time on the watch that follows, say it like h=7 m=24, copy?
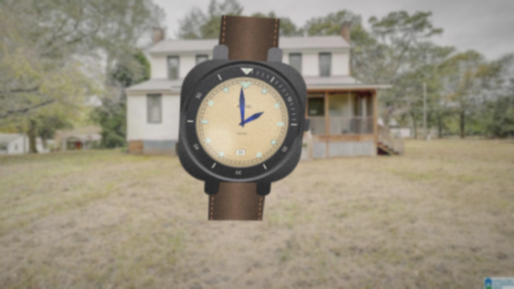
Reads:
h=1 m=59
